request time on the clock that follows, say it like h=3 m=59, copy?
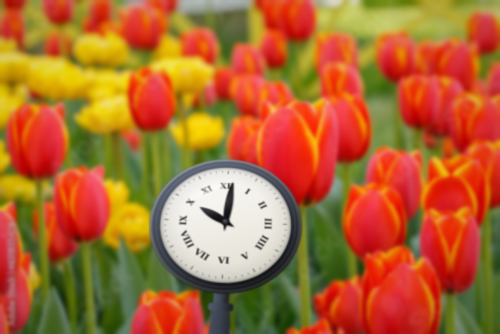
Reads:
h=10 m=1
